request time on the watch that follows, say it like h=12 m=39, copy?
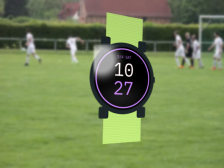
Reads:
h=10 m=27
